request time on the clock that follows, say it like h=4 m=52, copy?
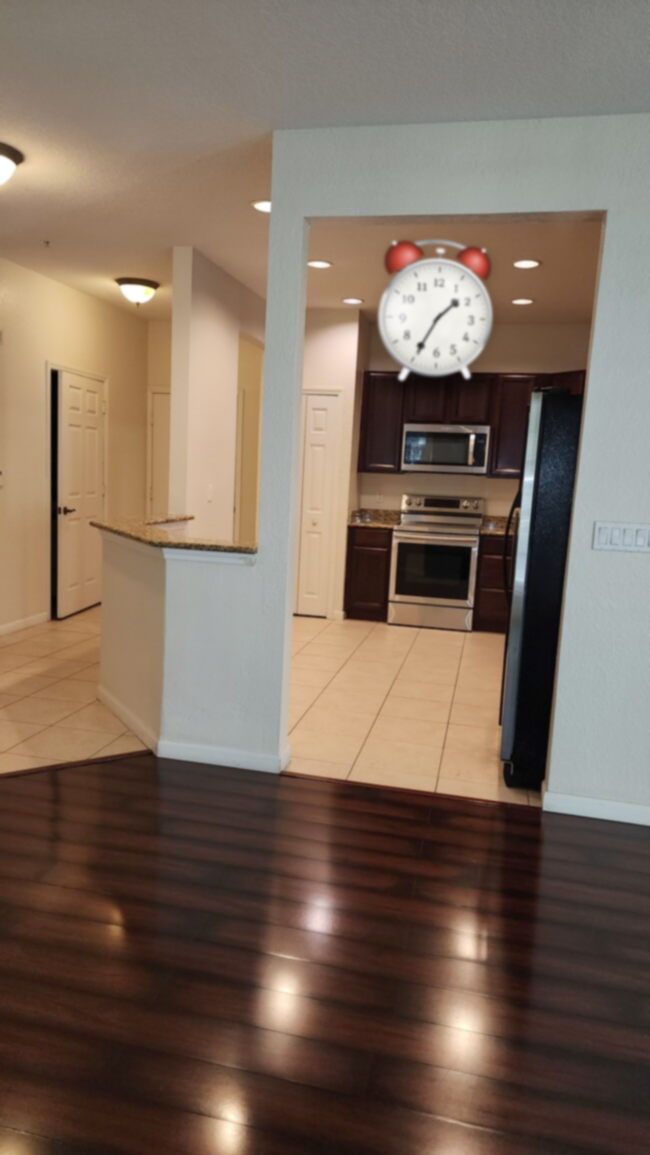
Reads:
h=1 m=35
